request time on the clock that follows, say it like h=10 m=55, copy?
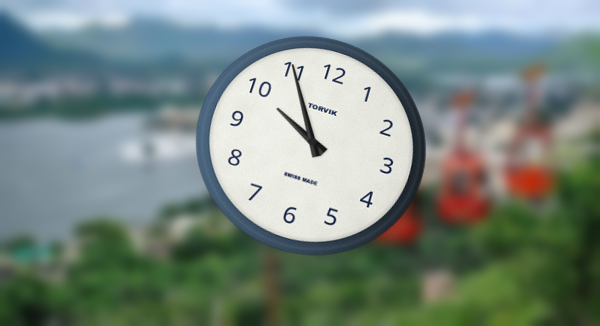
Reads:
h=9 m=55
